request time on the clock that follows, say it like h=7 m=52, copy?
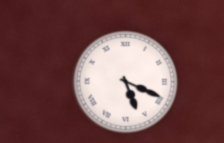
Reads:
h=5 m=19
